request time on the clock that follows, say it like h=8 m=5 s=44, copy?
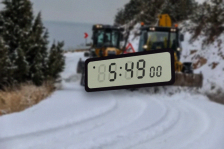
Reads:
h=5 m=49 s=0
